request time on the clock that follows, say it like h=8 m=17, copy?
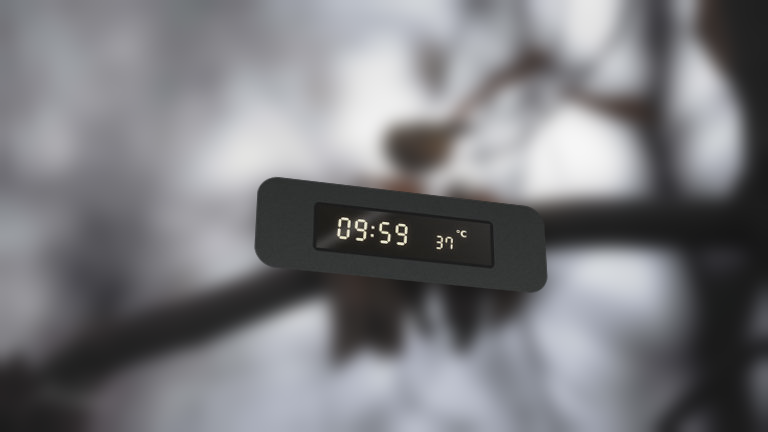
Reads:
h=9 m=59
